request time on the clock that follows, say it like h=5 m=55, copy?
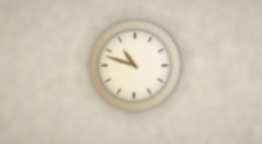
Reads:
h=10 m=48
